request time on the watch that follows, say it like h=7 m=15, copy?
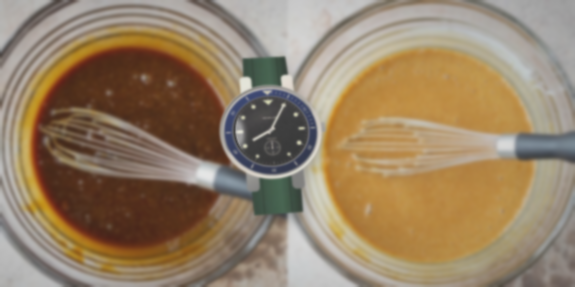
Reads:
h=8 m=5
